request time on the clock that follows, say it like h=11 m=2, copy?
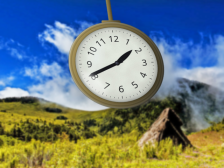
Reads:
h=1 m=41
